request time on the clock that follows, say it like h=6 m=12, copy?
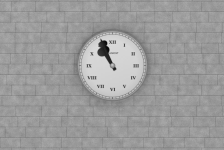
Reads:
h=10 m=56
